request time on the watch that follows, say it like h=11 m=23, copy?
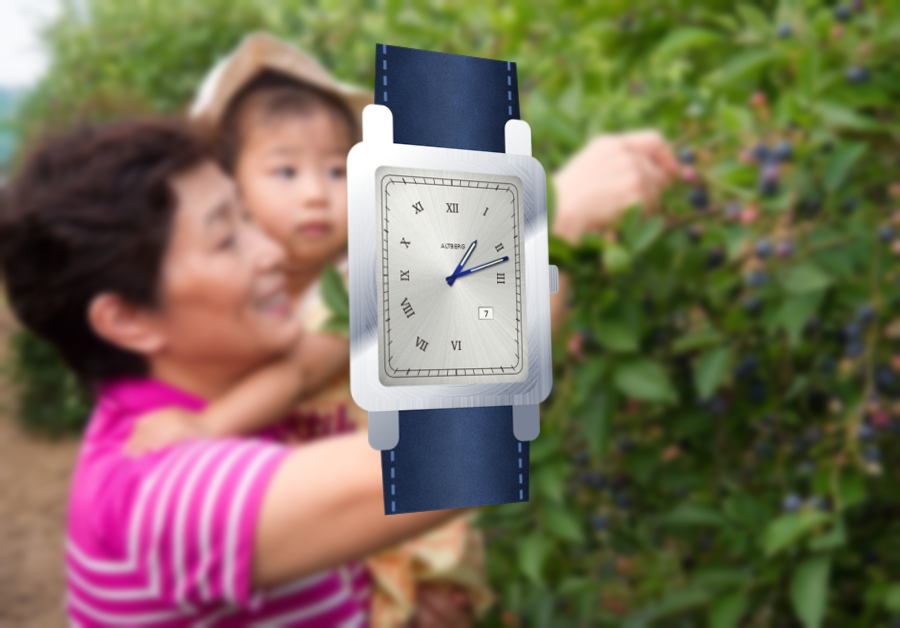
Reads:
h=1 m=12
